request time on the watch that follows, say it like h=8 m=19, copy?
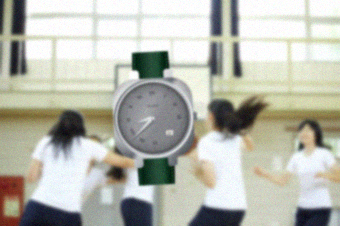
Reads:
h=8 m=38
